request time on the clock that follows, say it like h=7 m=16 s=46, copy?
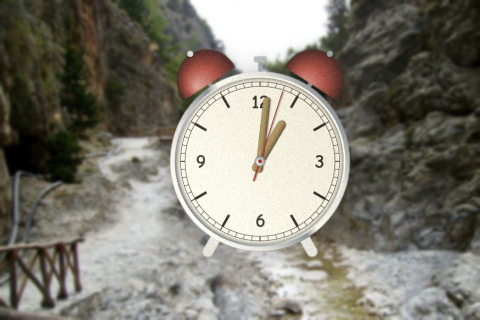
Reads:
h=1 m=1 s=3
